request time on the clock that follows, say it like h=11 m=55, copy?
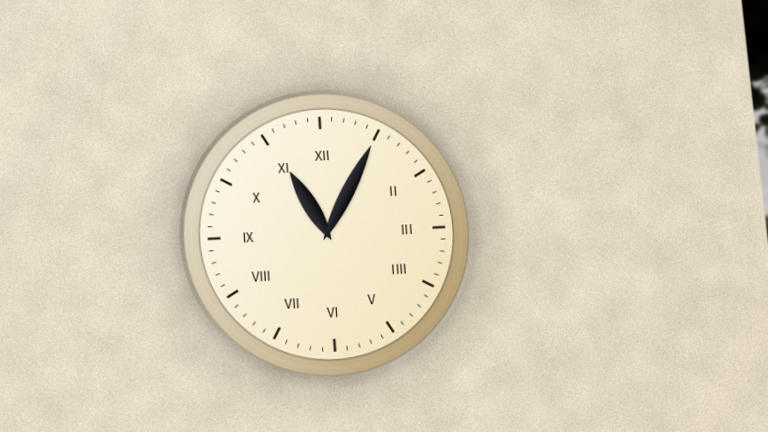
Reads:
h=11 m=5
